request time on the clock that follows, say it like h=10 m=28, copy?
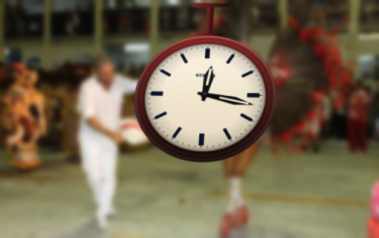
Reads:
h=12 m=17
